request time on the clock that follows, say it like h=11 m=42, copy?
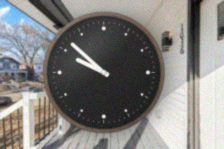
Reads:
h=9 m=52
